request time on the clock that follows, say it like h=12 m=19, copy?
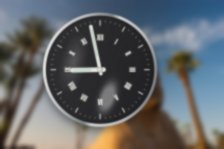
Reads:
h=8 m=58
